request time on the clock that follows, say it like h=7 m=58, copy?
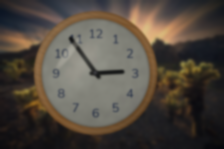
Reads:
h=2 m=54
